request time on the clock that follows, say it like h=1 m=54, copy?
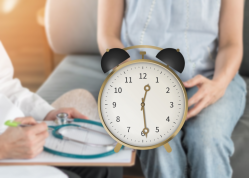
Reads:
h=12 m=29
